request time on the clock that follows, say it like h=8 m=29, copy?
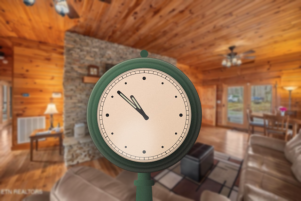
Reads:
h=10 m=52
